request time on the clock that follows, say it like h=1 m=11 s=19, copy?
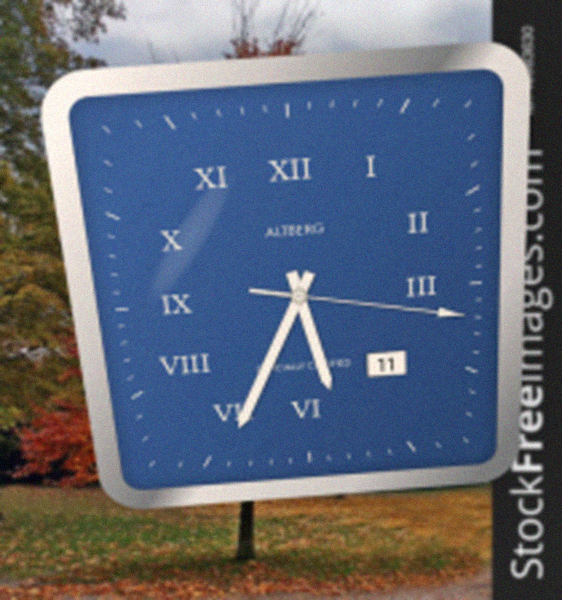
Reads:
h=5 m=34 s=17
